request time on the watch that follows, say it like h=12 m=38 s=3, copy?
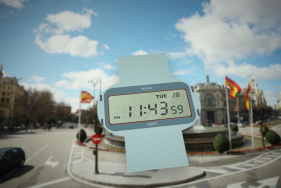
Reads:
h=11 m=43 s=59
